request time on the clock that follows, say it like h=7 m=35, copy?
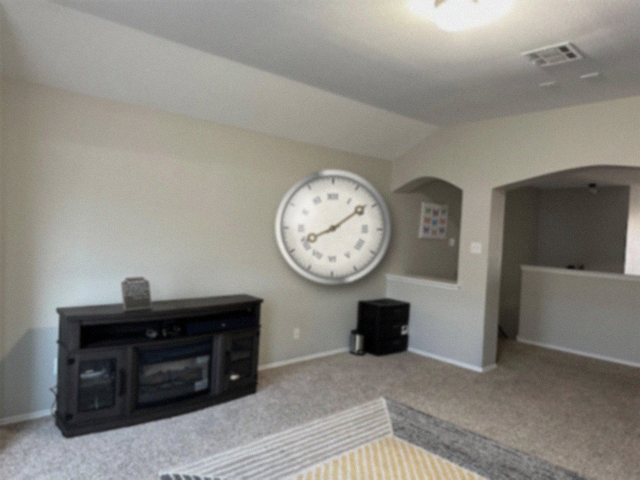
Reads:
h=8 m=9
